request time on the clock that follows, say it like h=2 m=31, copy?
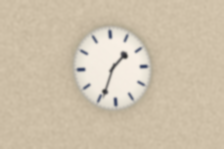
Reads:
h=1 m=34
